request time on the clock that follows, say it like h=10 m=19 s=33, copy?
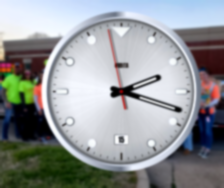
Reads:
h=2 m=17 s=58
